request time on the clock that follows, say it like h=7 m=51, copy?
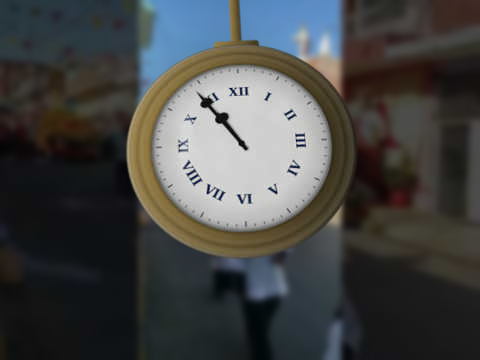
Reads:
h=10 m=54
